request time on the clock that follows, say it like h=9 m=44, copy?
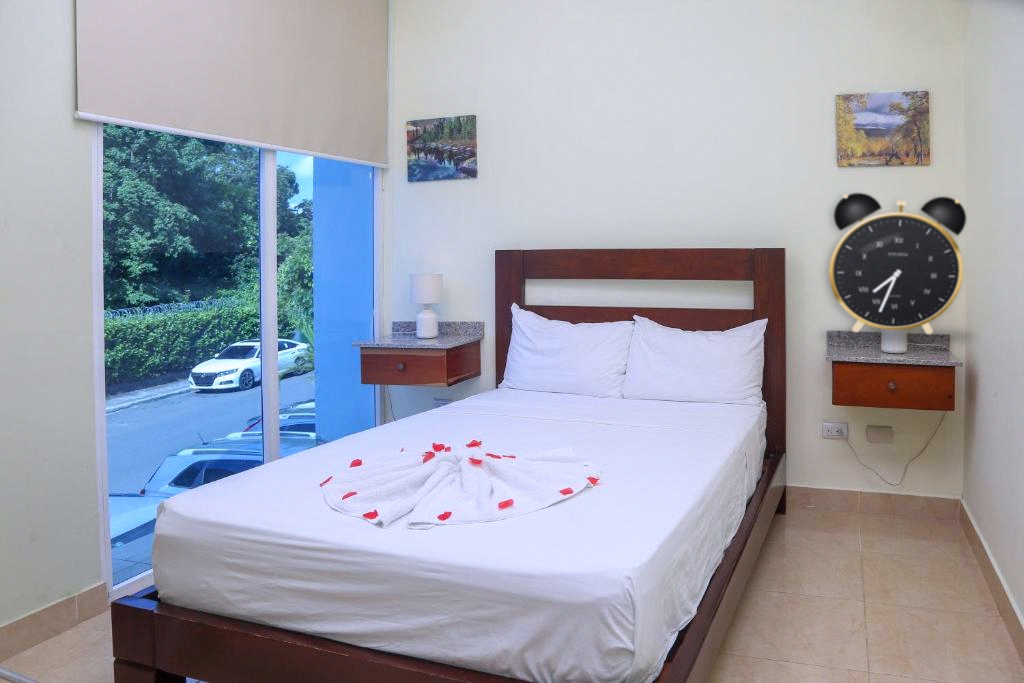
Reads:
h=7 m=33
